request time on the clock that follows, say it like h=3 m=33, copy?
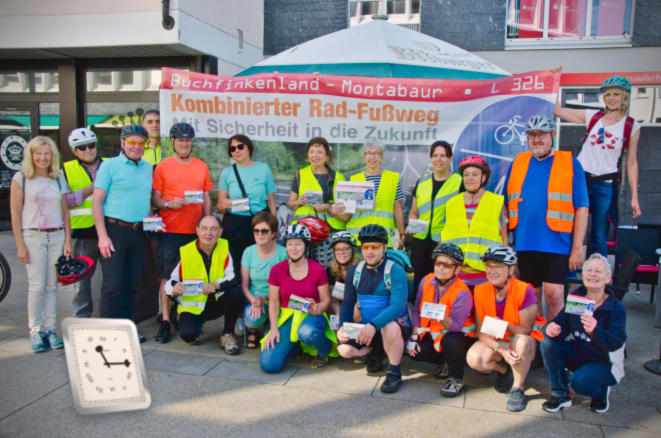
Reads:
h=11 m=15
